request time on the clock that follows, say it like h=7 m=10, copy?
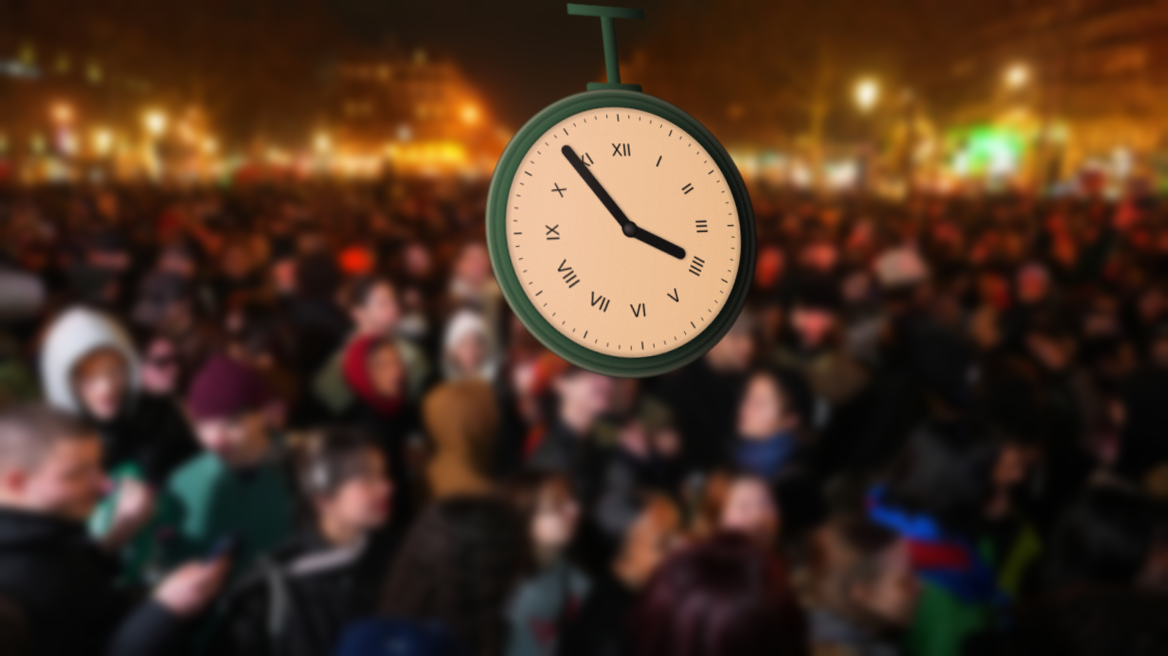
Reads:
h=3 m=54
